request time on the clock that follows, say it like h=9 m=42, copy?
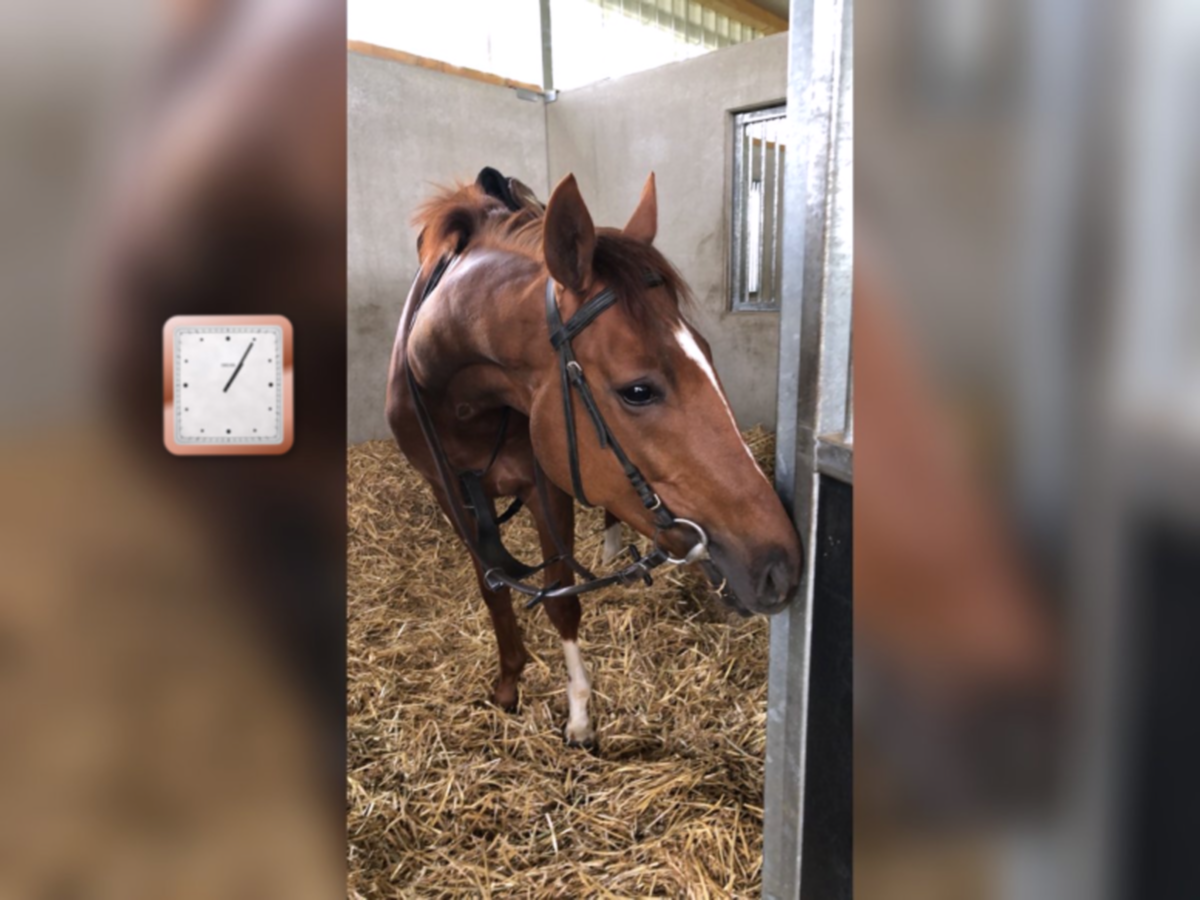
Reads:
h=1 m=5
